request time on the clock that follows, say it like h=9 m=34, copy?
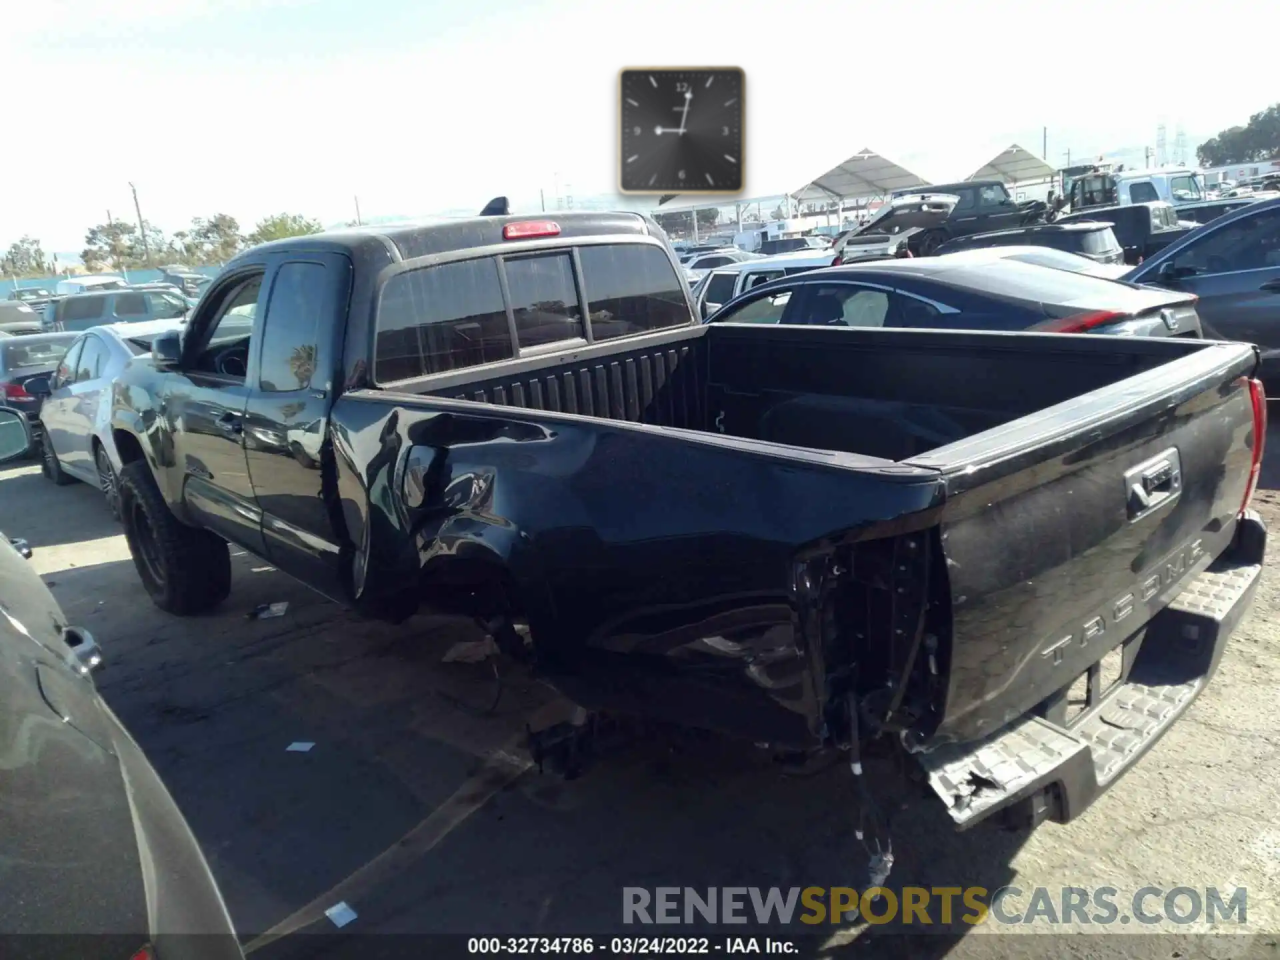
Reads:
h=9 m=2
